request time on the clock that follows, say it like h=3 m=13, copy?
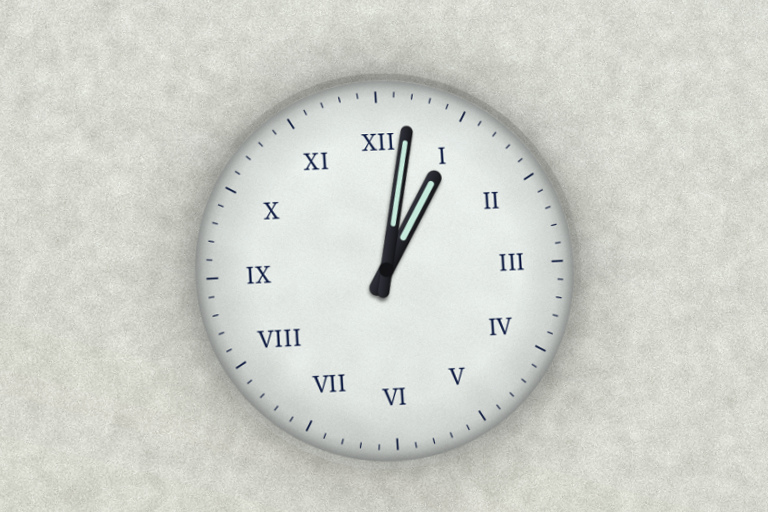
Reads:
h=1 m=2
